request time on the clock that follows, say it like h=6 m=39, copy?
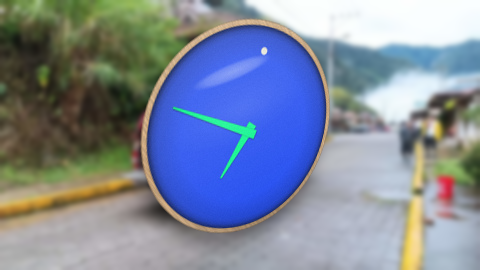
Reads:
h=6 m=47
